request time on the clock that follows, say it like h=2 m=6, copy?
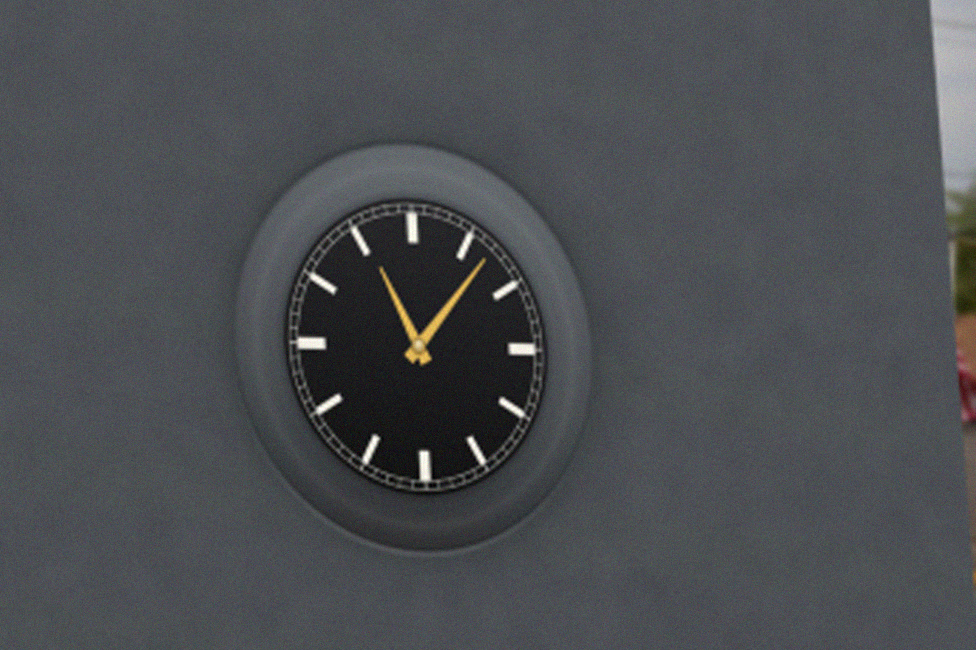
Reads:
h=11 m=7
